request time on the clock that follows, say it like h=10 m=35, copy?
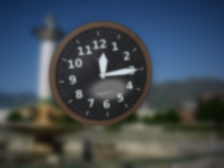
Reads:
h=12 m=15
